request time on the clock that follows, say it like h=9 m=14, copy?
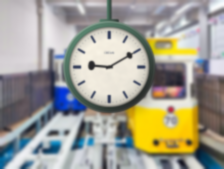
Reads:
h=9 m=10
